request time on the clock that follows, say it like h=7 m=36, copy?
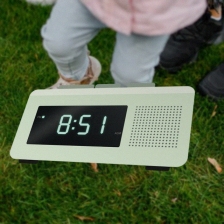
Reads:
h=8 m=51
